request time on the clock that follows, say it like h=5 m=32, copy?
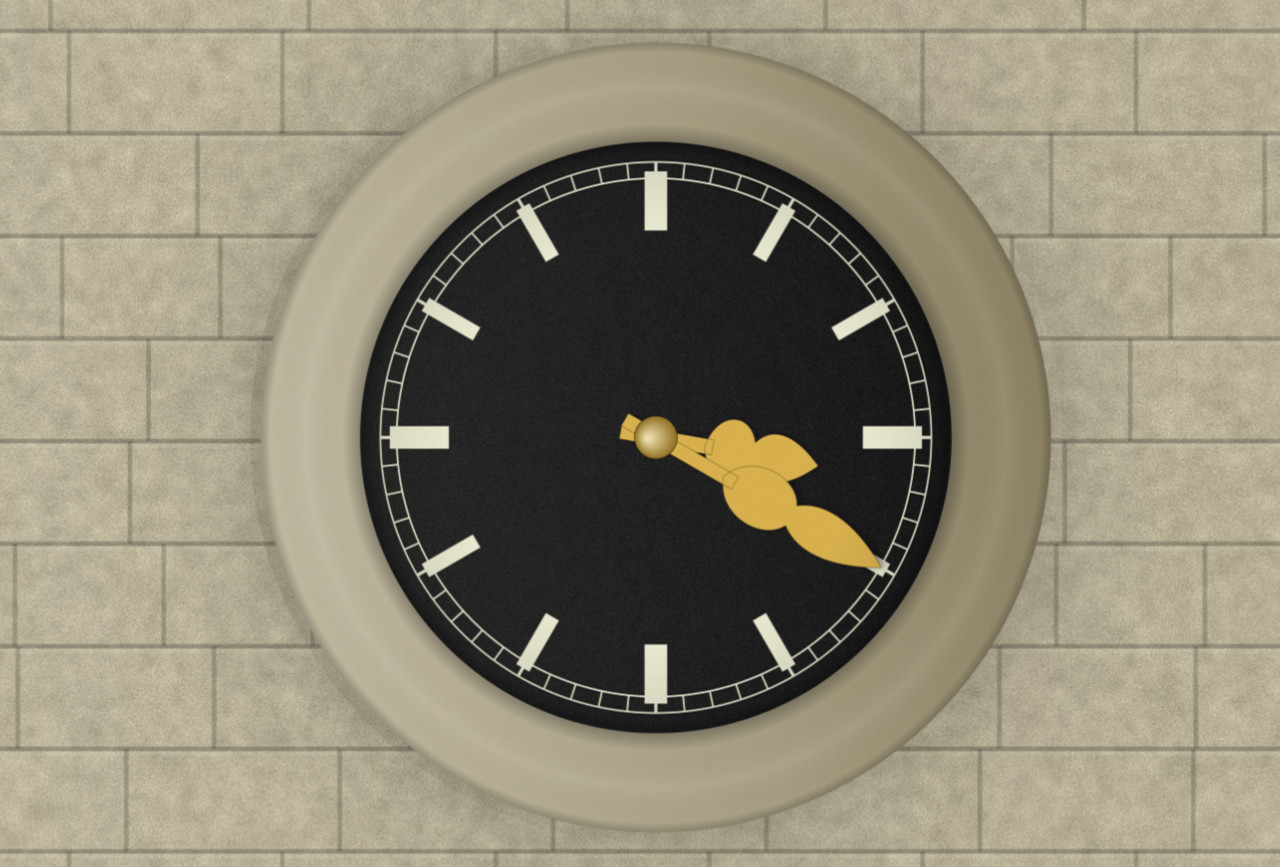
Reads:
h=3 m=20
